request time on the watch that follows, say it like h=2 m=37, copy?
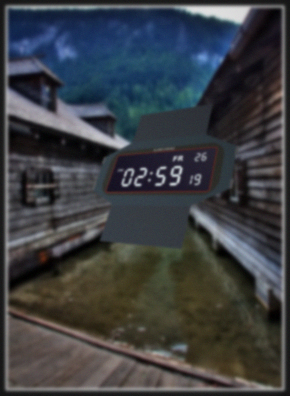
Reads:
h=2 m=59
